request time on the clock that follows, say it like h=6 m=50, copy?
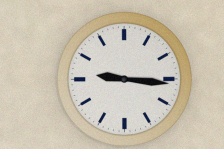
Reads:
h=9 m=16
